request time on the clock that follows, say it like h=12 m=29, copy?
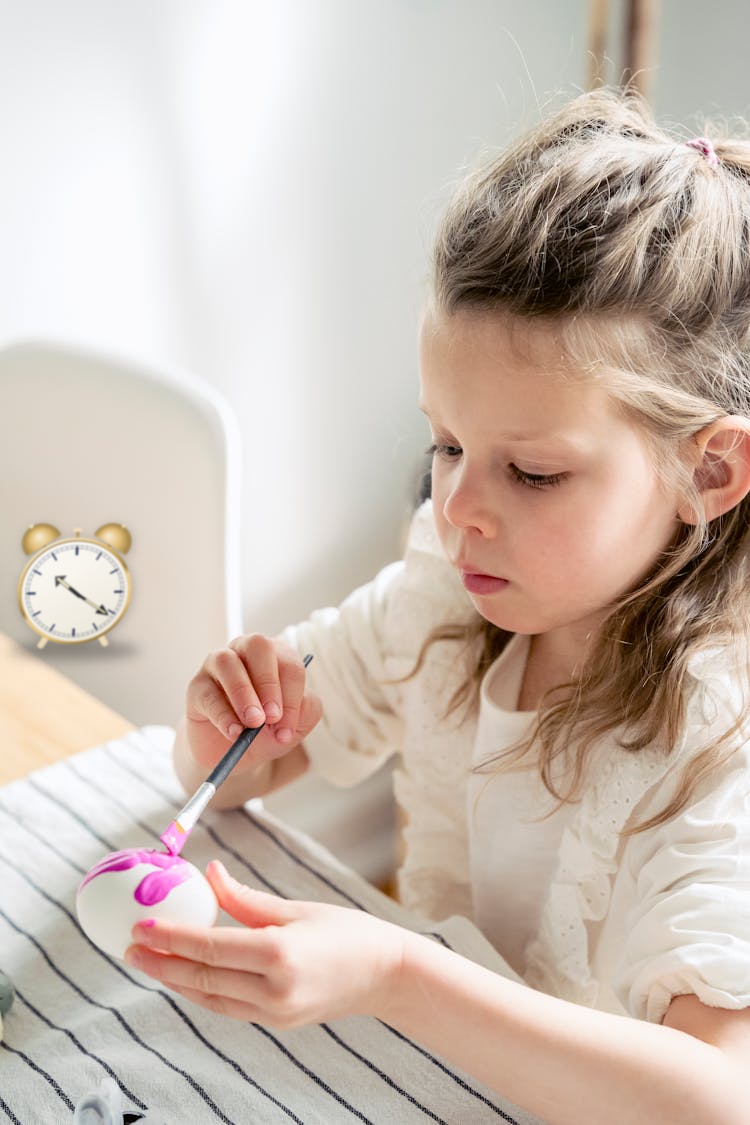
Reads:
h=10 m=21
